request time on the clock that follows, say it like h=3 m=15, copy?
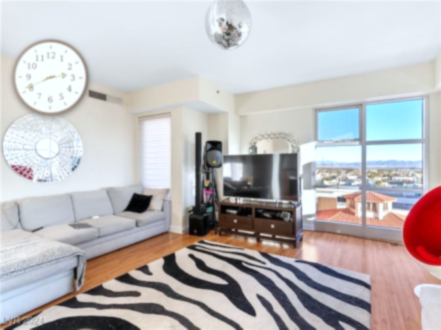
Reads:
h=2 m=41
